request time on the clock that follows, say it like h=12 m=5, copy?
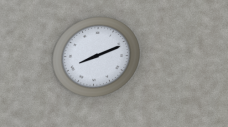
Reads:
h=8 m=11
